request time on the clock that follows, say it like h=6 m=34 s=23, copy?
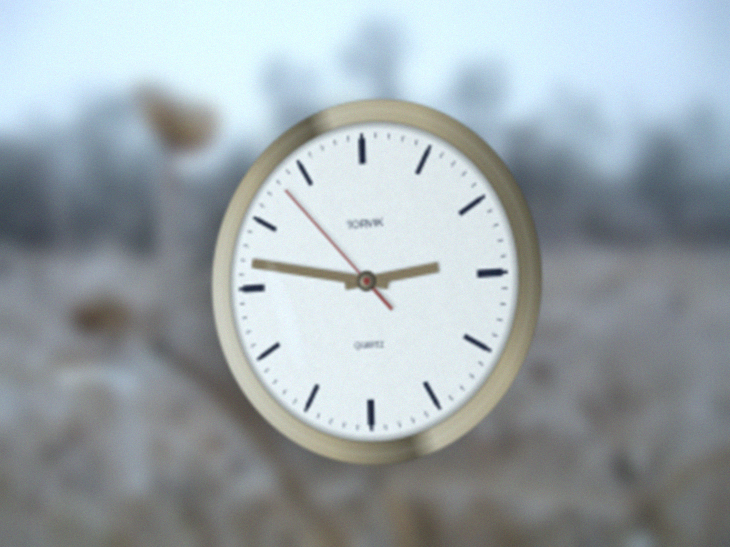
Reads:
h=2 m=46 s=53
